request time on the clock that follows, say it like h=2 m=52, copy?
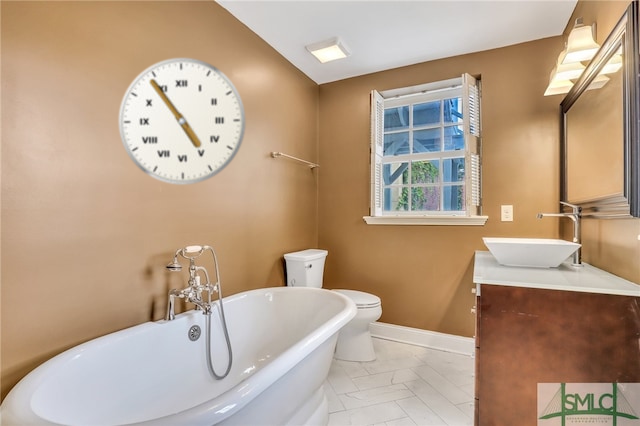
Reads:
h=4 m=54
